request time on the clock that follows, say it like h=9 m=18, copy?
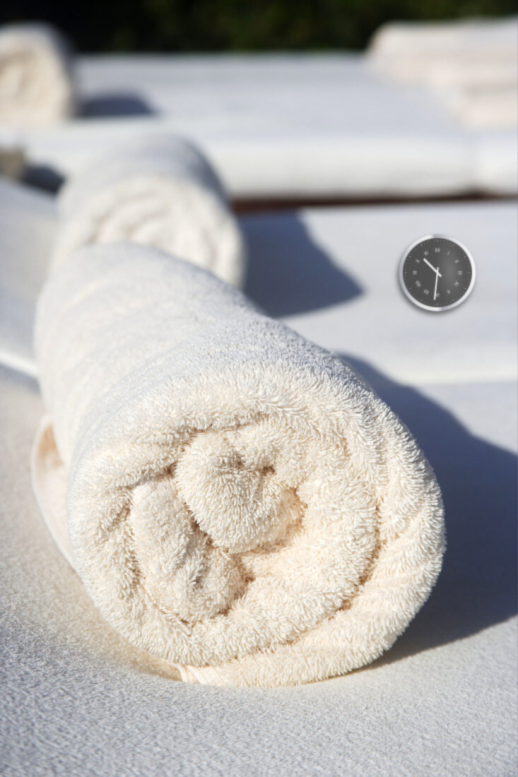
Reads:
h=10 m=31
